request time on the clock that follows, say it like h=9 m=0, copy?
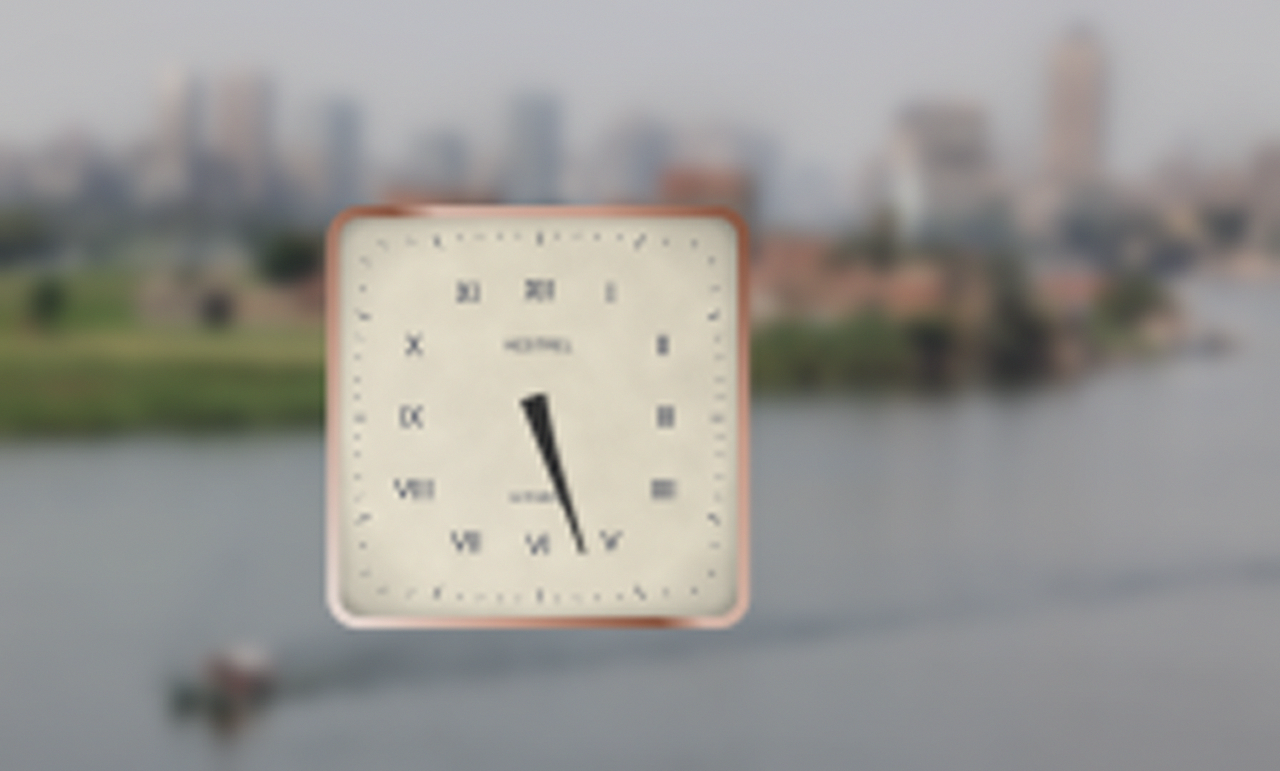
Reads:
h=5 m=27
